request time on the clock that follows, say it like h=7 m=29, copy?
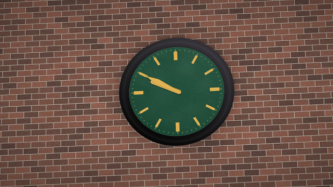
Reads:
h=9 m=50
